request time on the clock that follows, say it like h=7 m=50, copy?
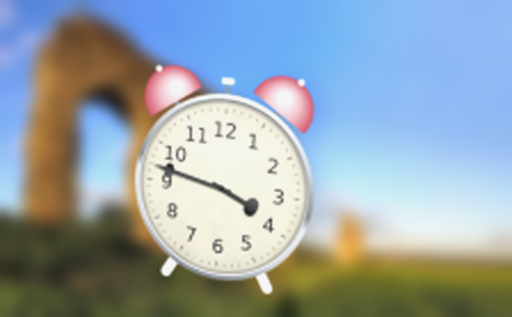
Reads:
h=3 m=47
